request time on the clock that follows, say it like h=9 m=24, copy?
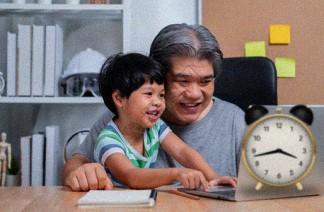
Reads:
h=3 m=43
